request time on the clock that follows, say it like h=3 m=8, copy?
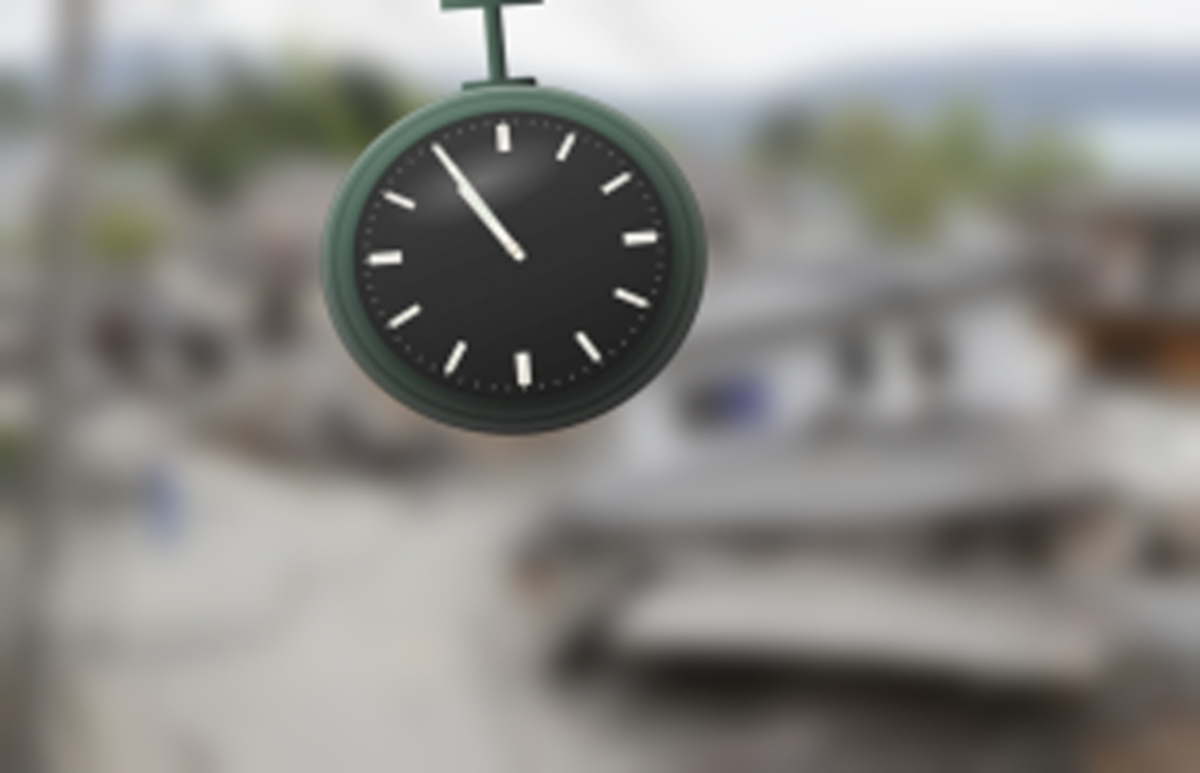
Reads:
h=10 m=55
